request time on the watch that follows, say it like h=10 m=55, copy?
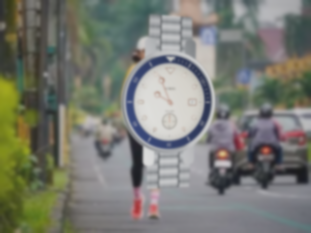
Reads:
h=9 m=56
